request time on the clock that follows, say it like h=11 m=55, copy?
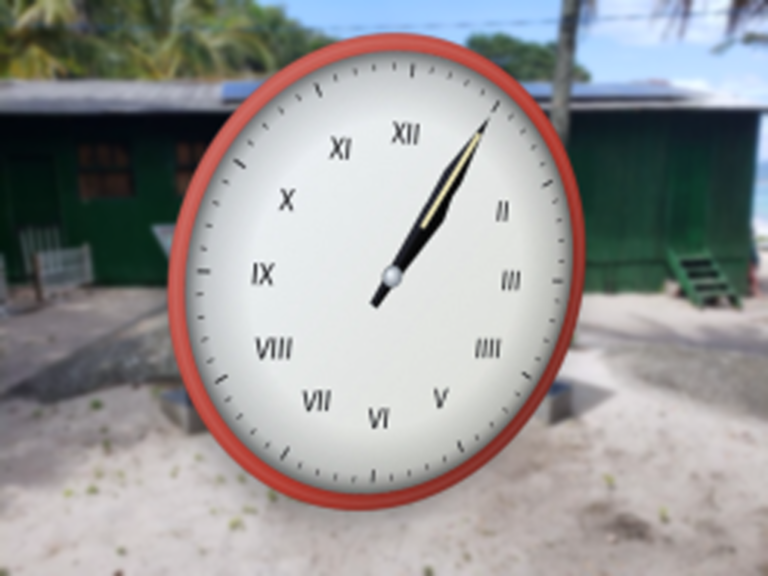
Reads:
h=1 m=5
